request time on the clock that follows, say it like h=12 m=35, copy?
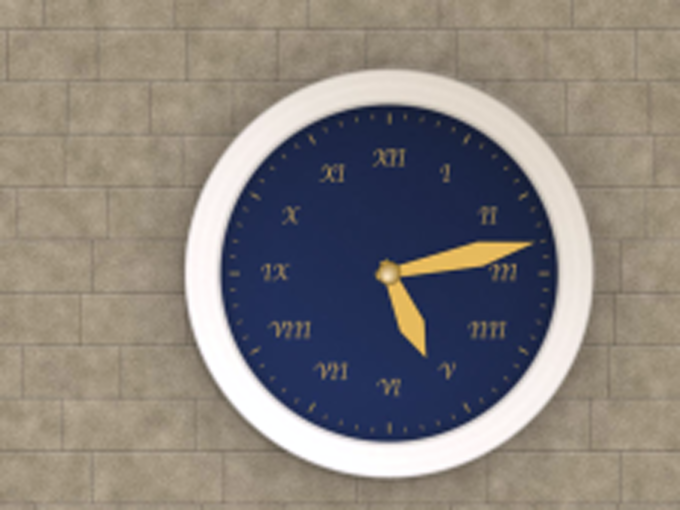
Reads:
h=5 m=13
